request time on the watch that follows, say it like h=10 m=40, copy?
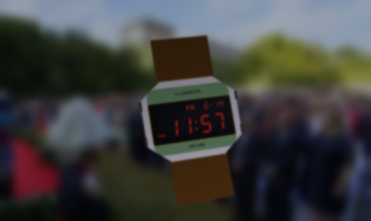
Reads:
h=11 m=57
